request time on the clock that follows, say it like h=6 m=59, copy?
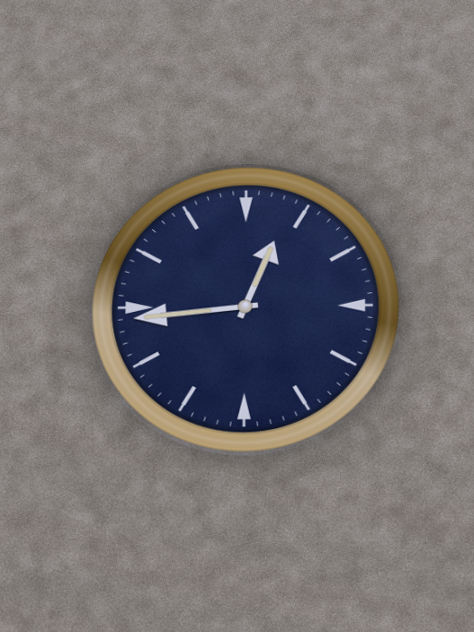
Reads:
h=12 m=44
